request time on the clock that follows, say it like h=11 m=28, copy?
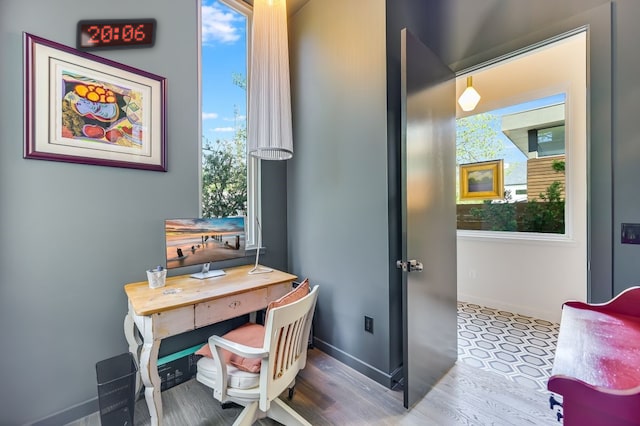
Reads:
h=20 m=6
